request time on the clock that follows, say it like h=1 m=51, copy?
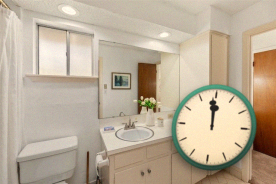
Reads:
h=11 m=59
